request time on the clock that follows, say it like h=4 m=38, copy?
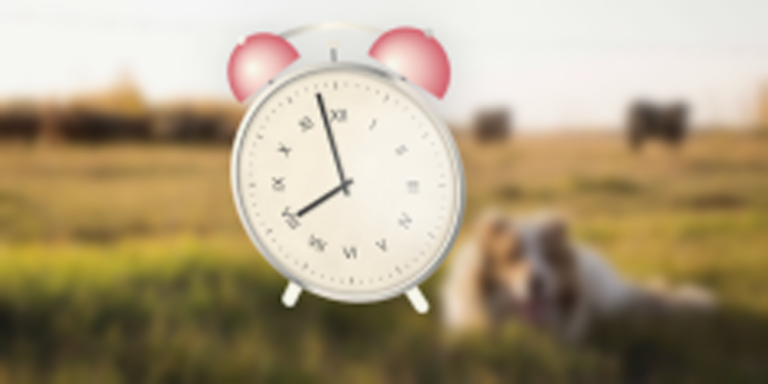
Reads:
h=7 m=58
